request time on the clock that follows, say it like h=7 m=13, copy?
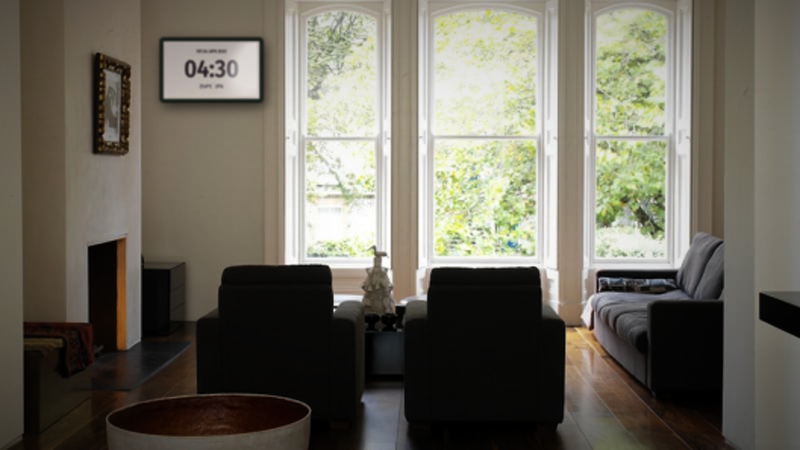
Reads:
h=4 m=30
